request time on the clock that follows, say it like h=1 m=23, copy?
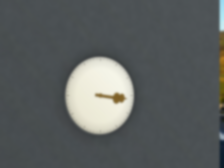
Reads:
h=3 m=16
